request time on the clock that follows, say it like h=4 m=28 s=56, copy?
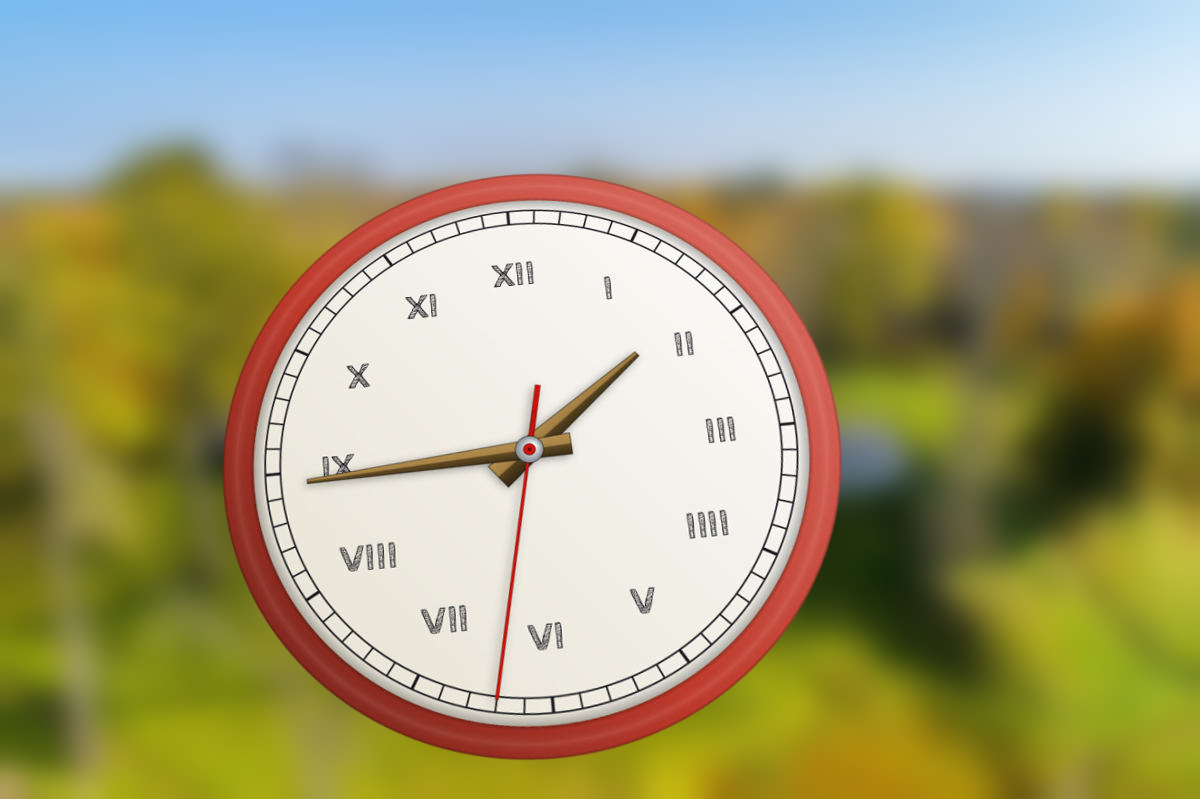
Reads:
h=1 m=44 s=32
